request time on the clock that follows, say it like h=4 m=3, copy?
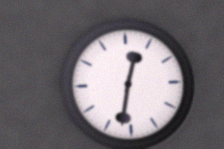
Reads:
h=12 m=32
